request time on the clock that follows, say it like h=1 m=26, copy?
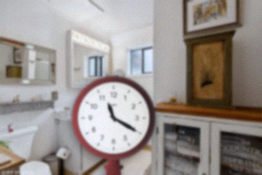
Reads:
h=11 m=20
